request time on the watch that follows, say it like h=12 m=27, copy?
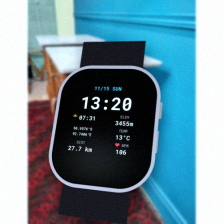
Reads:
h=13 m=20
